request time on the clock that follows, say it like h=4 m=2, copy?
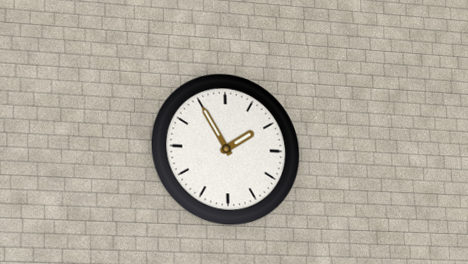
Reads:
h=1 m=55
